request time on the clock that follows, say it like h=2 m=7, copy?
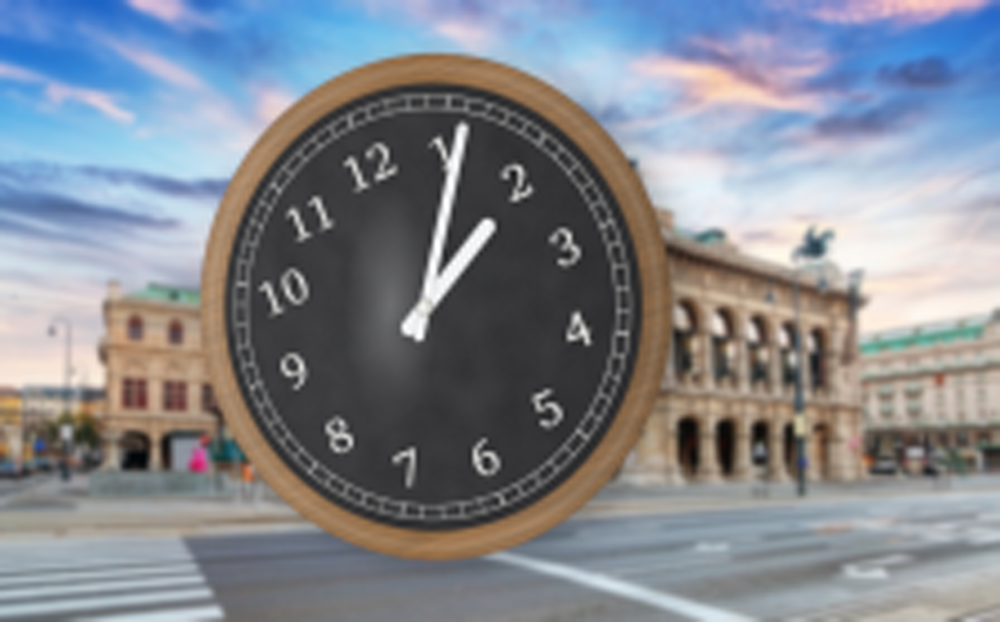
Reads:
h=2 m=6
